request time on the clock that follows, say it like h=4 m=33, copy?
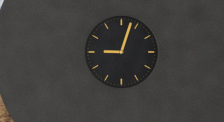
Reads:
h=9 m=3
